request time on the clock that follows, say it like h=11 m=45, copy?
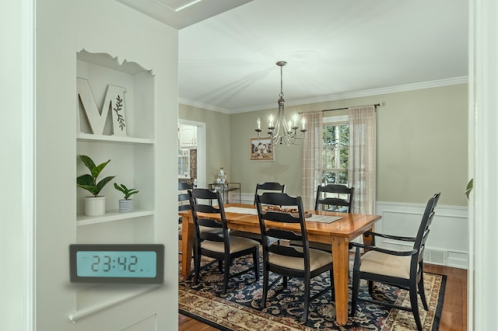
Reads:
h=23 m=42
